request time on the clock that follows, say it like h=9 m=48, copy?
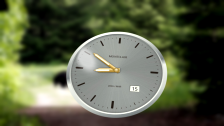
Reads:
h=8 m=51
